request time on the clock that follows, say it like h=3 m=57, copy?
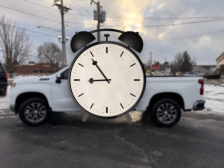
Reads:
h=8 m=54
